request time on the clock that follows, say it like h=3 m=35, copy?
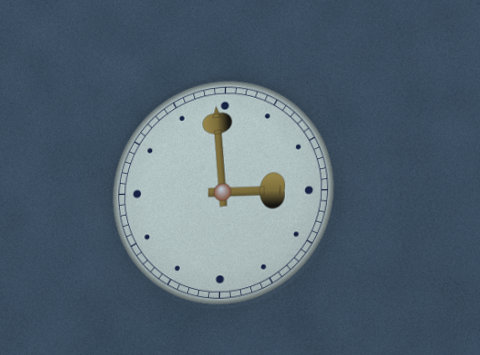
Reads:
h=2 m=59
